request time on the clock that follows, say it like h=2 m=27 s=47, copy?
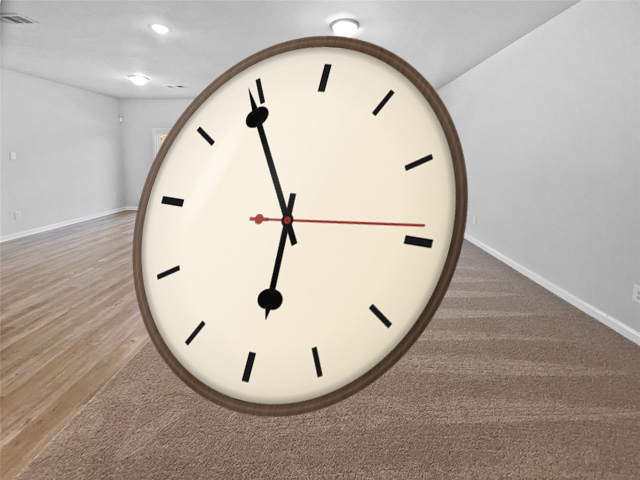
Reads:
h=5 m=54 s=14
